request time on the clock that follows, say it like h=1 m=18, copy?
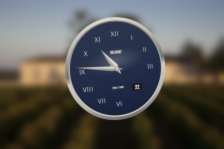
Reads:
h=10 m=46
